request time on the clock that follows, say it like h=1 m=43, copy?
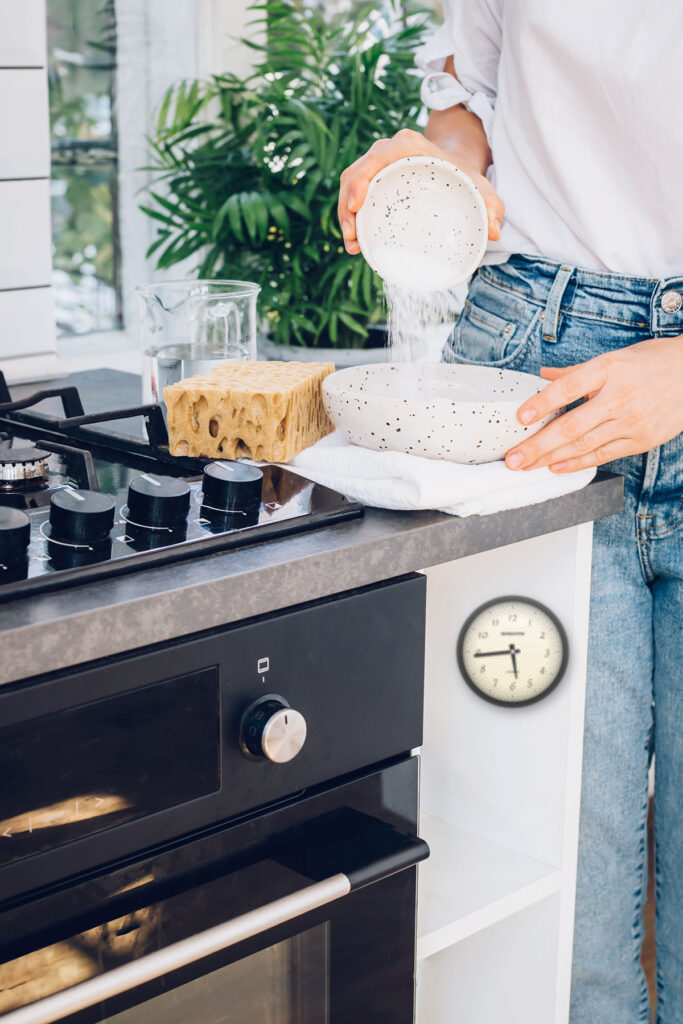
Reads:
h=5 m=44
